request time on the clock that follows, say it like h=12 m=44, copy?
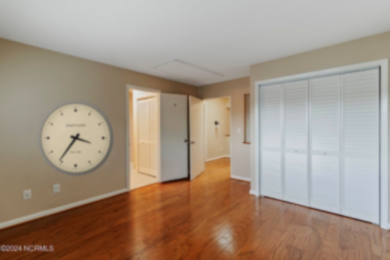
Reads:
h=3 m=36
